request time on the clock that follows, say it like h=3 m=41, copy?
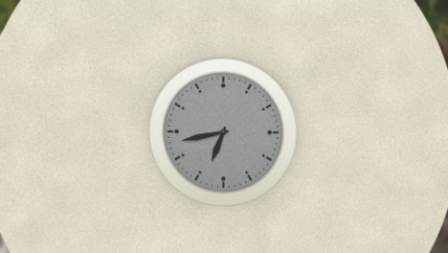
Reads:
h=6 m=43
